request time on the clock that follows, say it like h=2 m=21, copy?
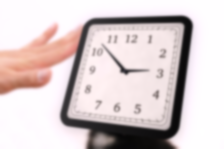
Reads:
h=2 m=52
